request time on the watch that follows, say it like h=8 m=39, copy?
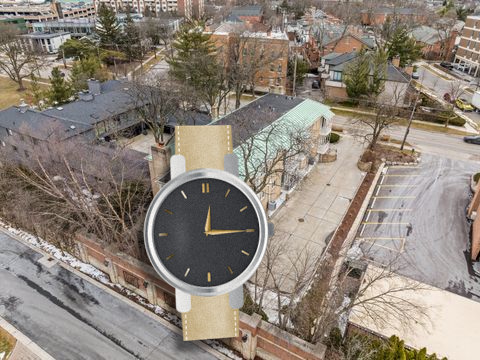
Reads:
h=12 m=15
